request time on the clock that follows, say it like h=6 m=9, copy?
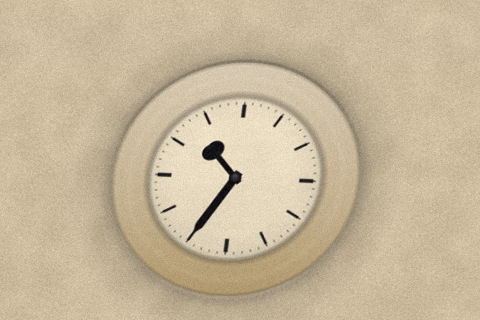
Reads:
h=10 m=35
